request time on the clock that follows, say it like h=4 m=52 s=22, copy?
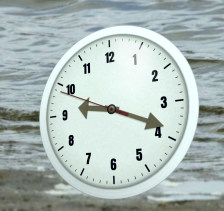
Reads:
h=9 m=18 s=49
